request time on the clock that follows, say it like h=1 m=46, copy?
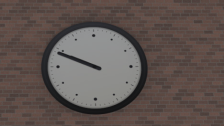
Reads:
h=9 m=49
